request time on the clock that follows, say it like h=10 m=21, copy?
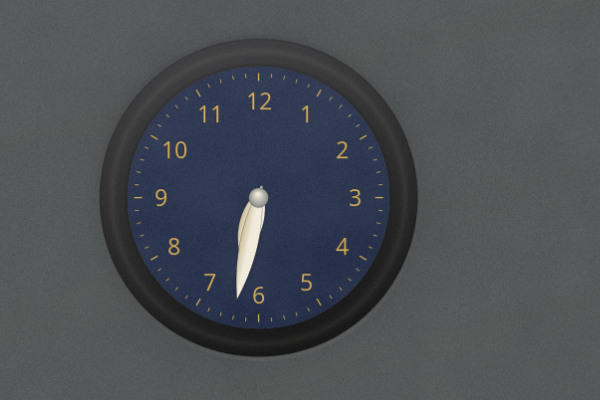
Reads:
h=6 m=32
